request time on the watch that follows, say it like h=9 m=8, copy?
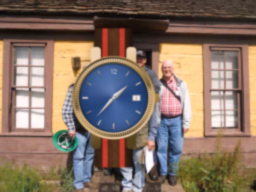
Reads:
h=1 m=37
